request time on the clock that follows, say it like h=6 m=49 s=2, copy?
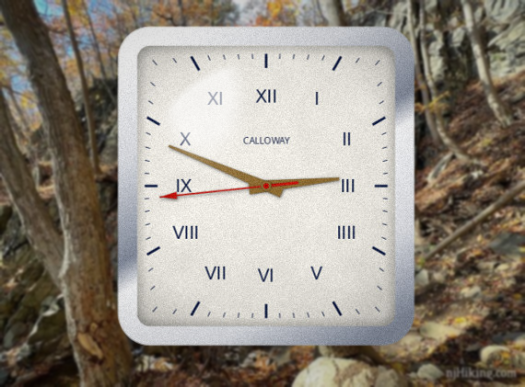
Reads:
h=2 m=48 s=44
